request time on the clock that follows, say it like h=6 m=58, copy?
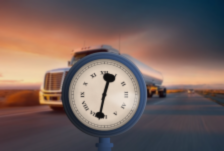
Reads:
h=12 m=32
